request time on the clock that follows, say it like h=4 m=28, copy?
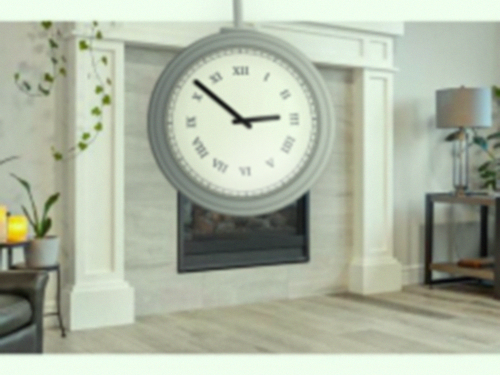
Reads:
h=2 m=52
